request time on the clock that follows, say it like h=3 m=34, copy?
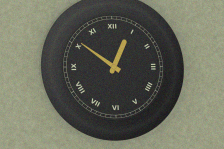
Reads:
h=12 m=51
